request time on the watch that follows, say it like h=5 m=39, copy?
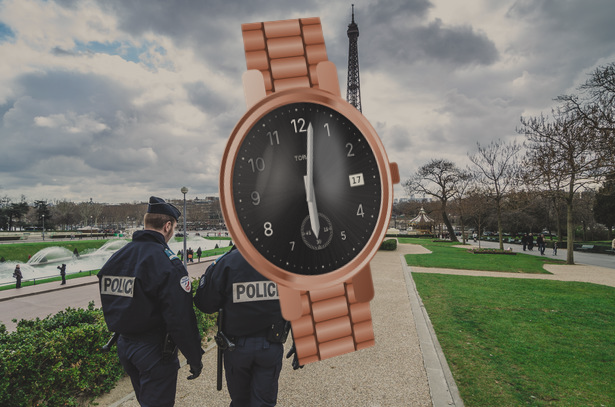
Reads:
h=6 m=2
